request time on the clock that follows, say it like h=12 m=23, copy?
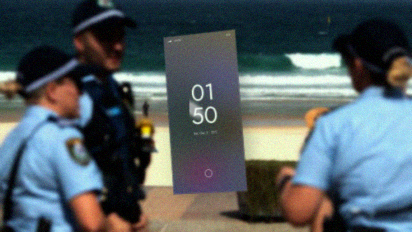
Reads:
h=1 m=50
